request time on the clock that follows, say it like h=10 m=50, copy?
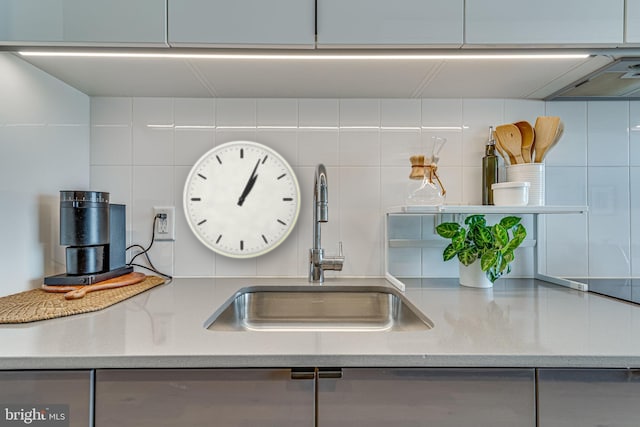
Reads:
h=1 m=4
